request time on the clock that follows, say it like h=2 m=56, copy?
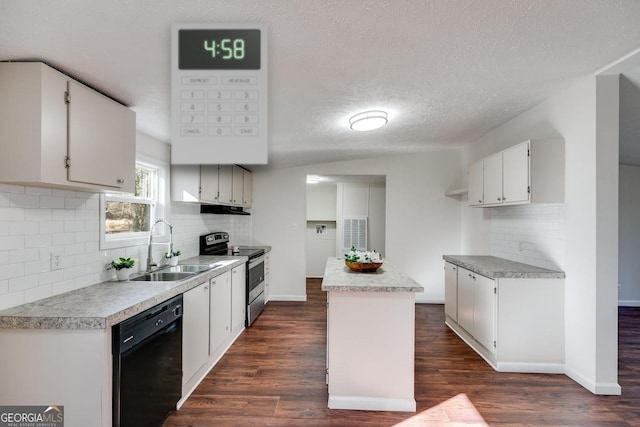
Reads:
h=4 m=58
